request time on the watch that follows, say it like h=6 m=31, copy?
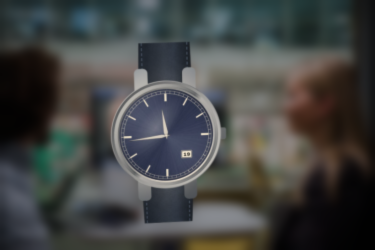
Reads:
h=11 m=44
